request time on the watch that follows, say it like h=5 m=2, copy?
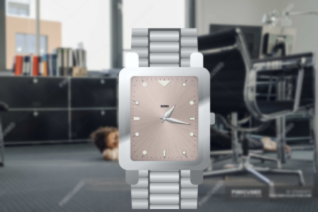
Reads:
h=1 m=17
